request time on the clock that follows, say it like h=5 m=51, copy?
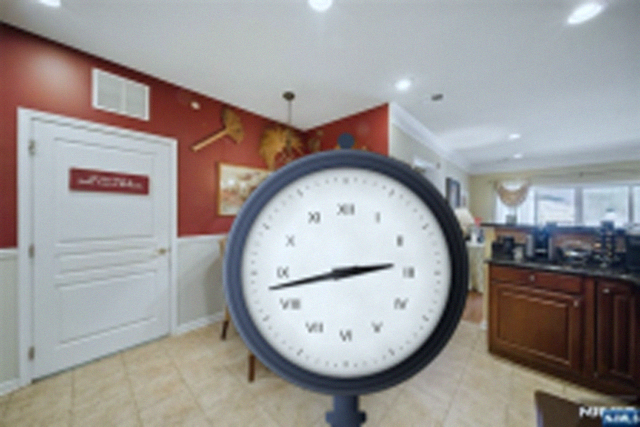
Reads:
h=2 m=43
